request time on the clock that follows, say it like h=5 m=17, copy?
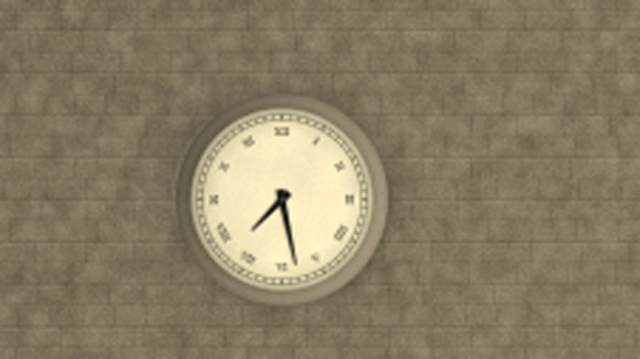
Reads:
h=7 m=28
